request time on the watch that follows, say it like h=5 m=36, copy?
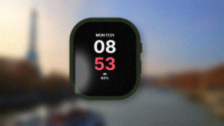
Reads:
h=8 m=53
